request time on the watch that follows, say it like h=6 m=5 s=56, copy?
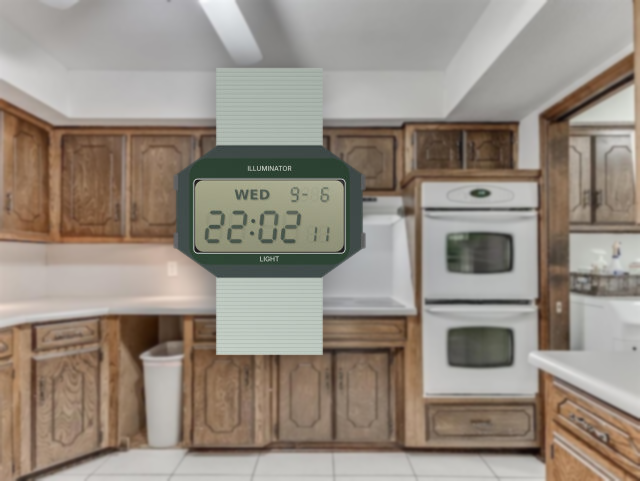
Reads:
h=22 m=2 s=11
